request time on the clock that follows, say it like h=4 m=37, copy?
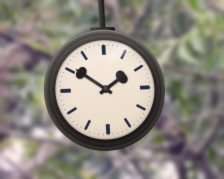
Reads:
h=1 m=51
